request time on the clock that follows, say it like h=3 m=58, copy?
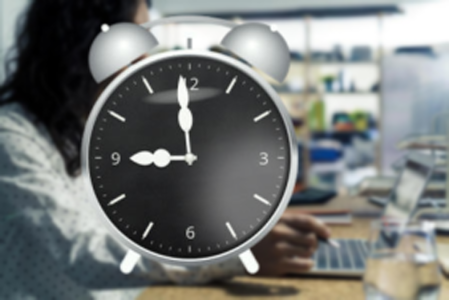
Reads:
h=8 m=59
